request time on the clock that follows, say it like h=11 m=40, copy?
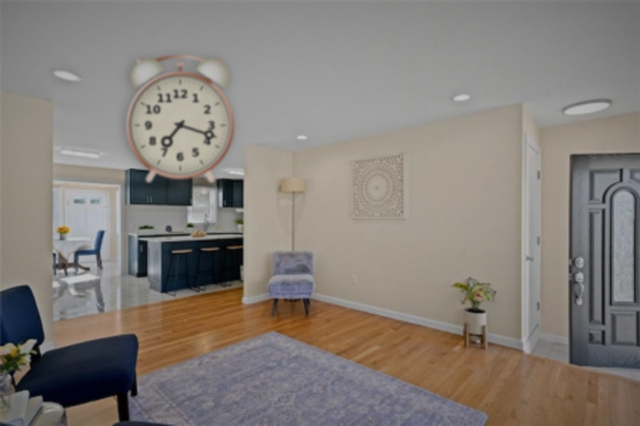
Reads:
h=7 m=18
